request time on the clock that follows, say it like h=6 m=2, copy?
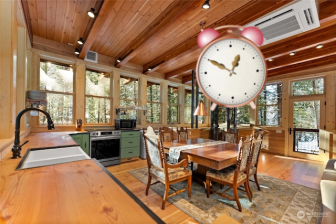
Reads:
h=12 m=50
